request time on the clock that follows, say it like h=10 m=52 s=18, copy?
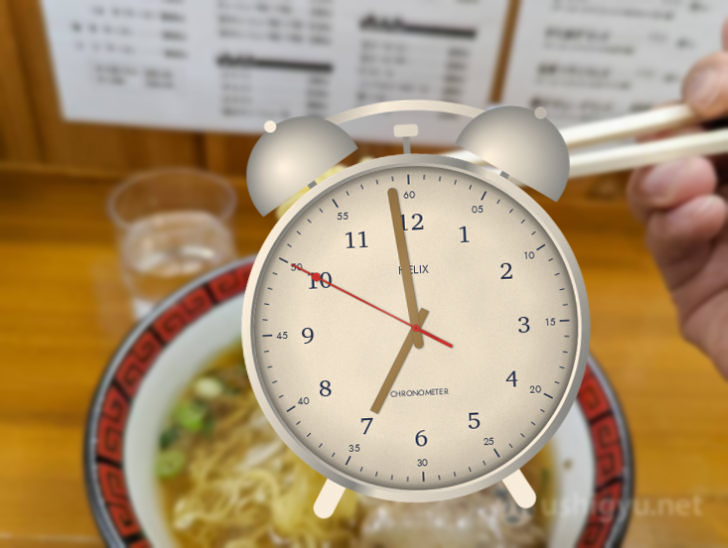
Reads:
h=6 m=58 s=50
